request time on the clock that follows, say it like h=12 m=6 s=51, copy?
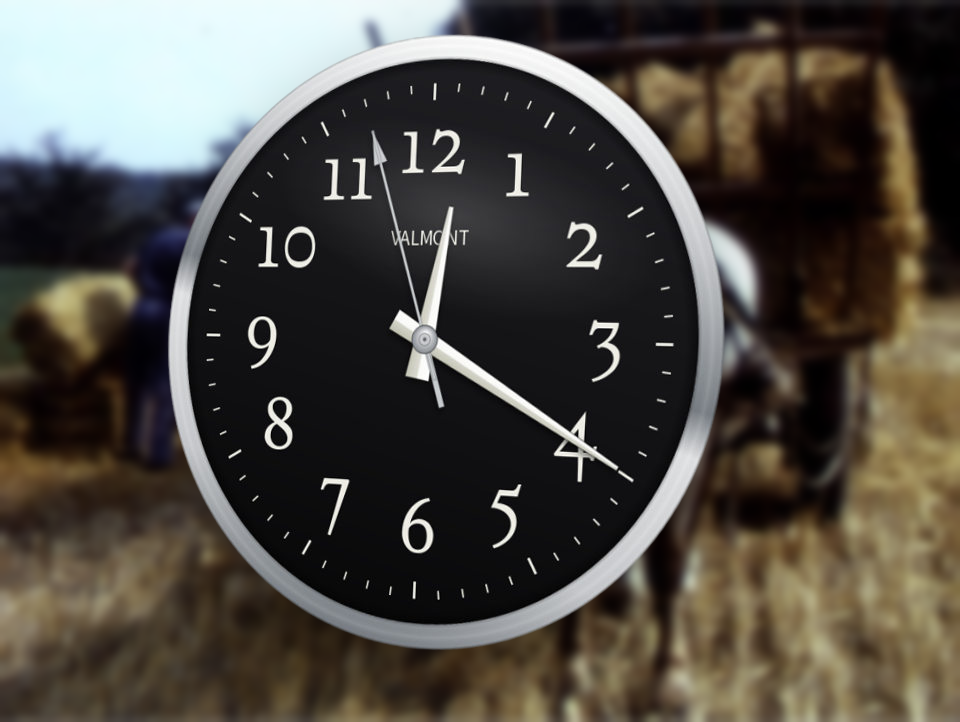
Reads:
h=12 m=19 s=57
